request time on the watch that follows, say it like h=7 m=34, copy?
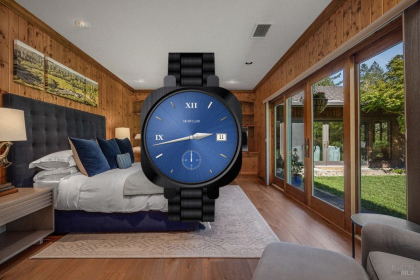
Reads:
h=2 m=43
